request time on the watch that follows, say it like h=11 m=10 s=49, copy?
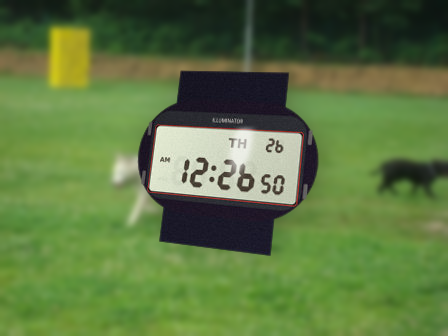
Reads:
h=12 m=26 s=50
